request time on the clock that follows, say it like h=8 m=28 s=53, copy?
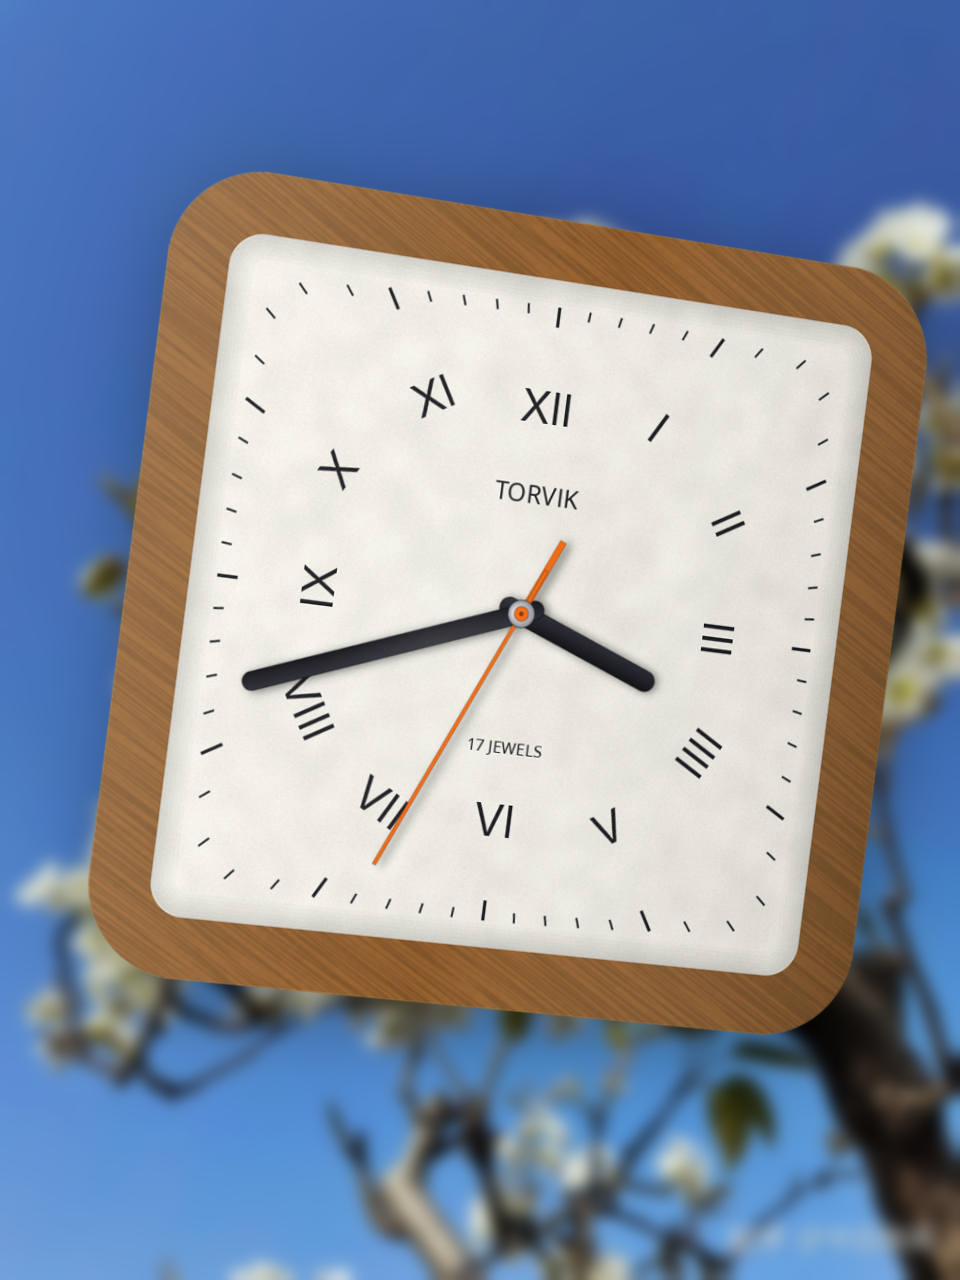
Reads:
h=3 m=41 s=34
